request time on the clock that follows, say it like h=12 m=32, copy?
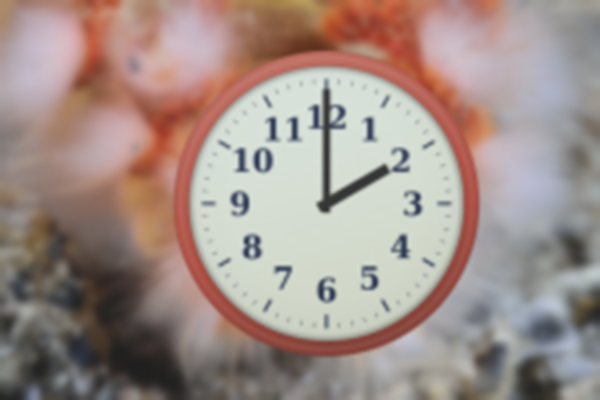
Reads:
h=2 m=0
